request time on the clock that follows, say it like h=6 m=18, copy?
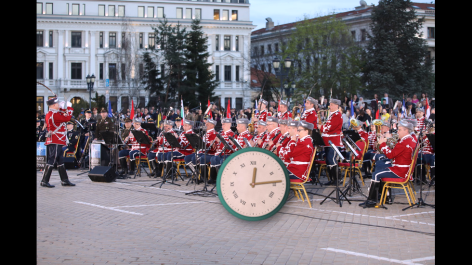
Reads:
h=12 m=14
